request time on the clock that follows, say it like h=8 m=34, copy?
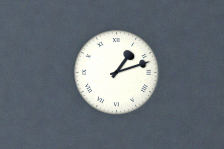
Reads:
h=1 m=12
